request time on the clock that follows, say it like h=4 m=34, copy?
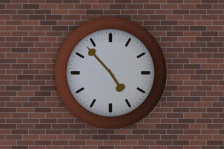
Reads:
h=4 m=53
